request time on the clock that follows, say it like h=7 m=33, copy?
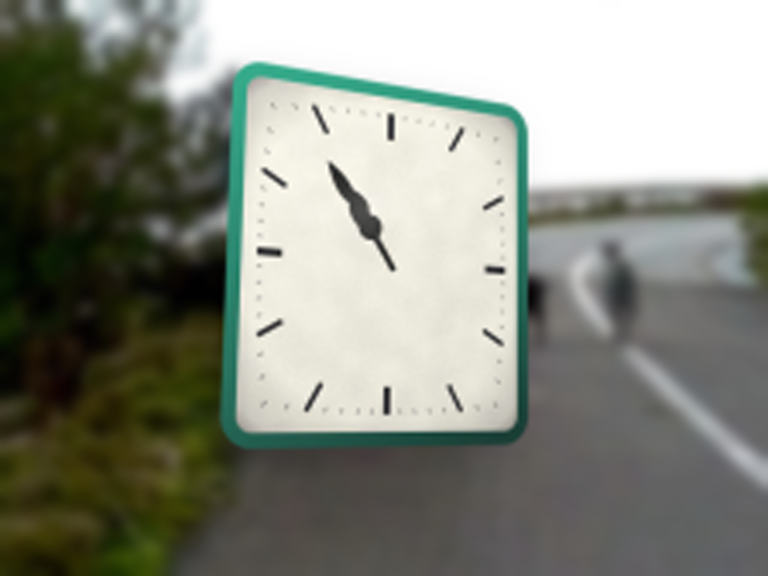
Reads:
h=10 m=54
